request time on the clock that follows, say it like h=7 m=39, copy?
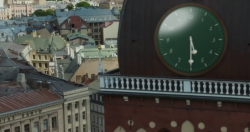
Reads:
h=5 m=30
